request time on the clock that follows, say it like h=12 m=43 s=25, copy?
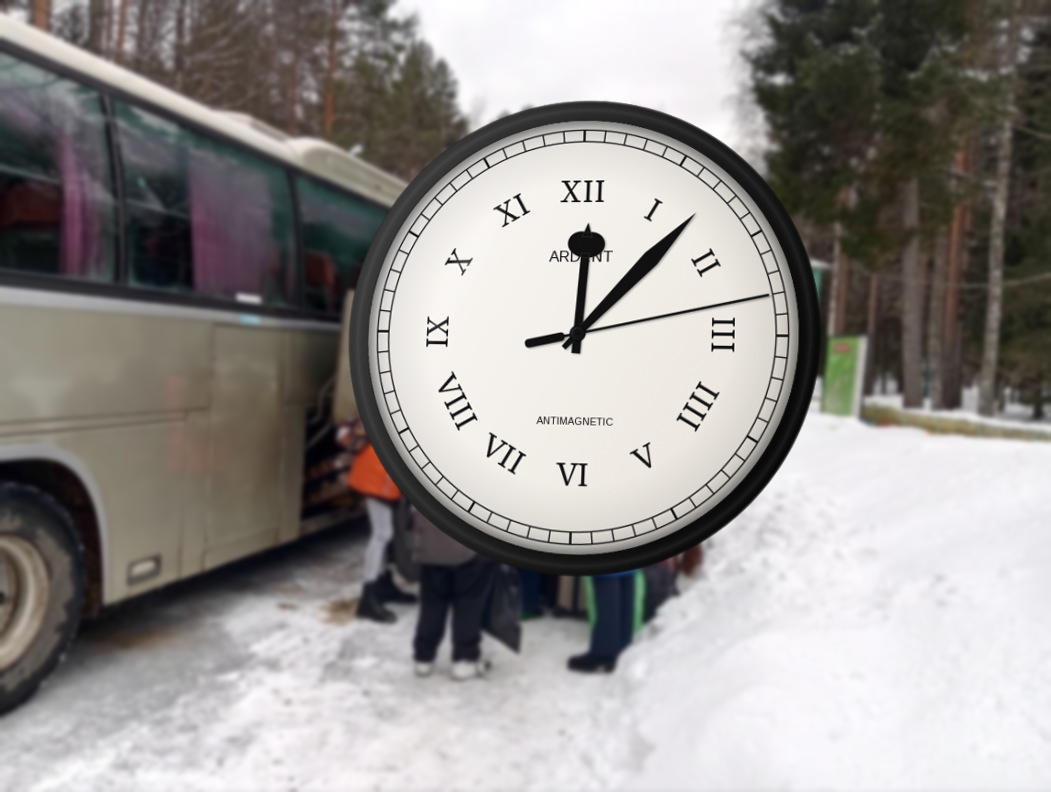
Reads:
h=12 m=7 s=13
